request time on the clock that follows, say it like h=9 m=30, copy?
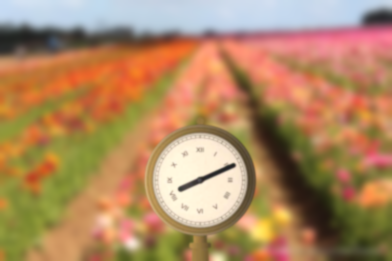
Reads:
h=8 m=11
